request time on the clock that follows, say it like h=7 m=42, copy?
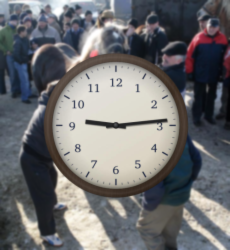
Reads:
h=9 m=14
